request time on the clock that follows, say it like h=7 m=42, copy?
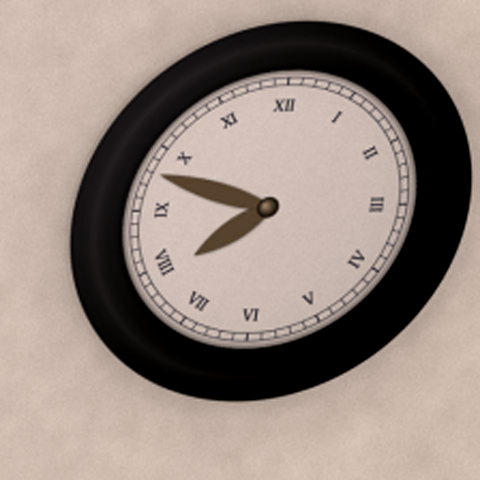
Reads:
h=7 m=48
